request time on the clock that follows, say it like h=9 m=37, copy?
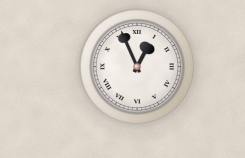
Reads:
h=12 m=56
